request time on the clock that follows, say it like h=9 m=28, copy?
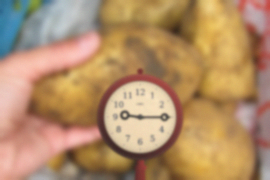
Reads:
h=9 m=15
